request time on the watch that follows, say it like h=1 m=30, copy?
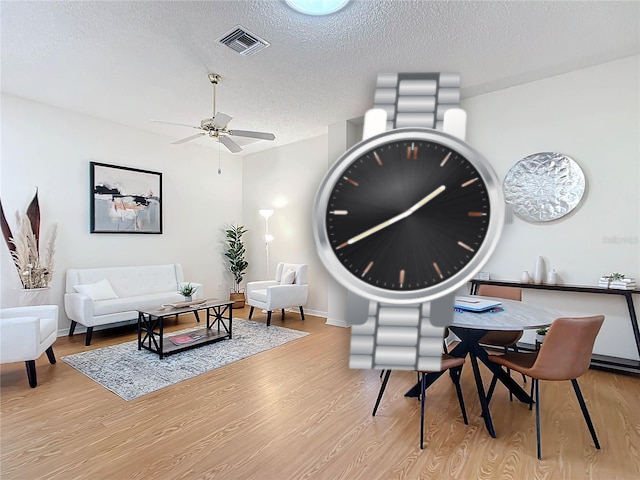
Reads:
h=1 m=40
